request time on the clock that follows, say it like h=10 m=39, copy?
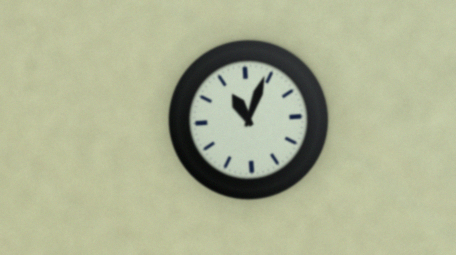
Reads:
h=11 m=4
